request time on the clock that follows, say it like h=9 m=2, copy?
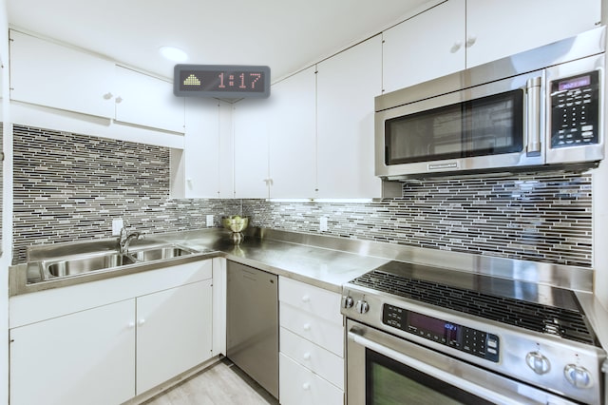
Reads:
h=1 m=17
